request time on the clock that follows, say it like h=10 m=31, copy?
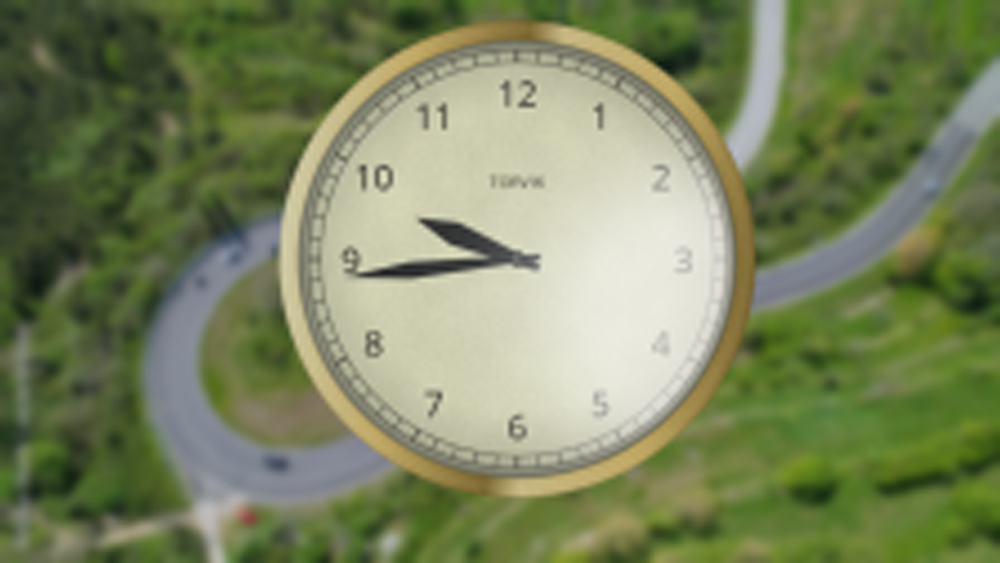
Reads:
h=9 m=44
